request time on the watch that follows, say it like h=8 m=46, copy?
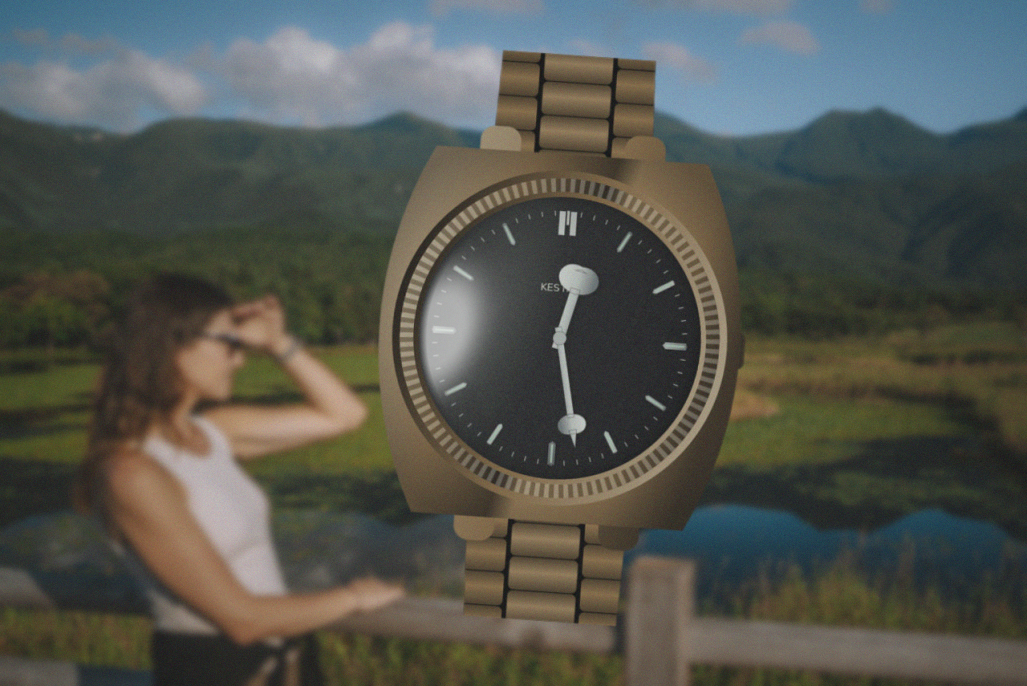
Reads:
h=12 m=28
